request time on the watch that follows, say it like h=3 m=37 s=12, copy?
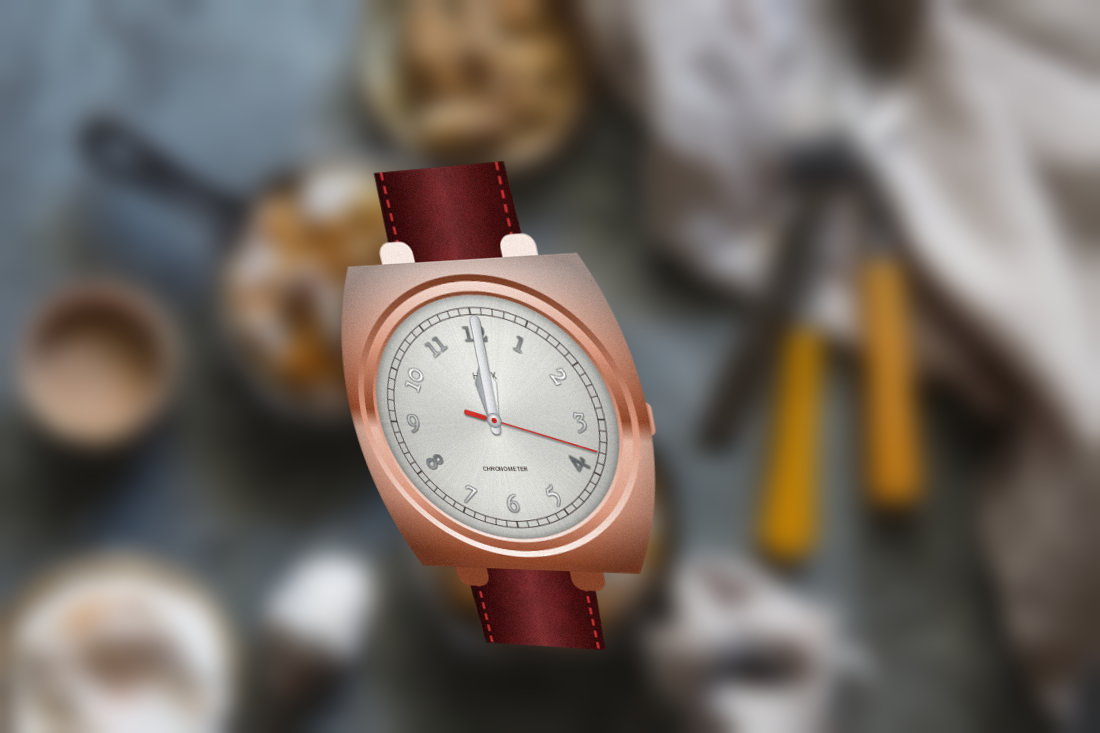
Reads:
h=12 m=0 s=18
